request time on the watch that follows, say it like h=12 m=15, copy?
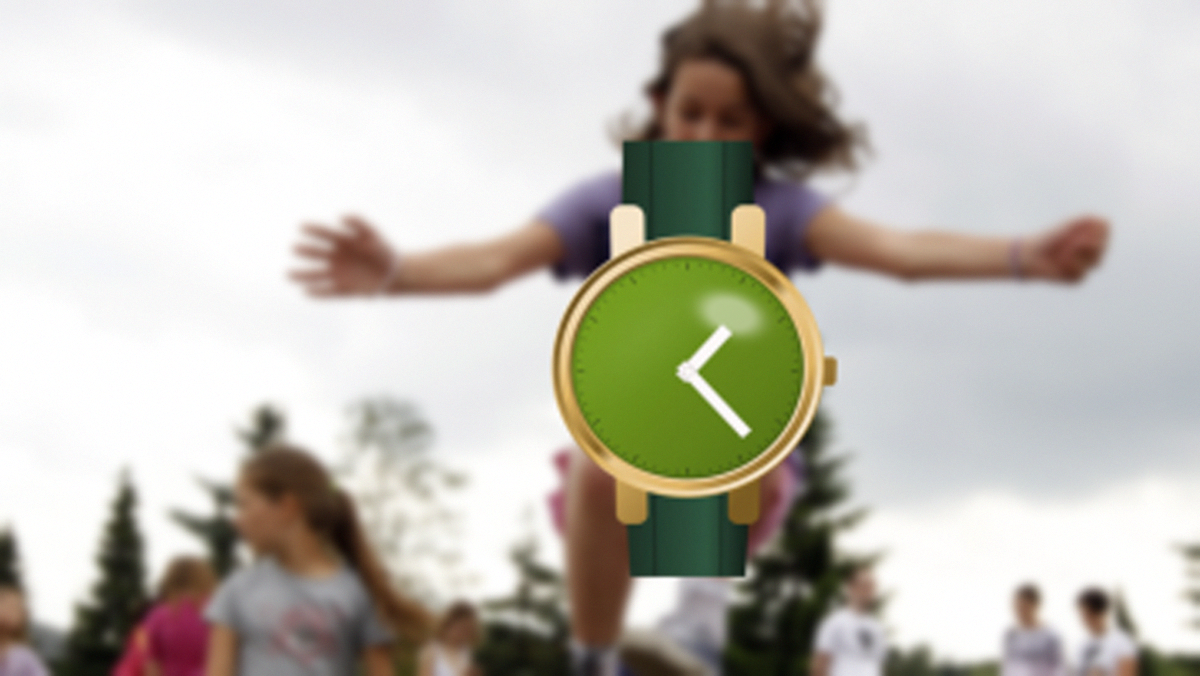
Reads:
h=1 m=23
